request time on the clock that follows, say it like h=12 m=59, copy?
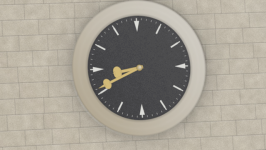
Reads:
h=8 m=41
